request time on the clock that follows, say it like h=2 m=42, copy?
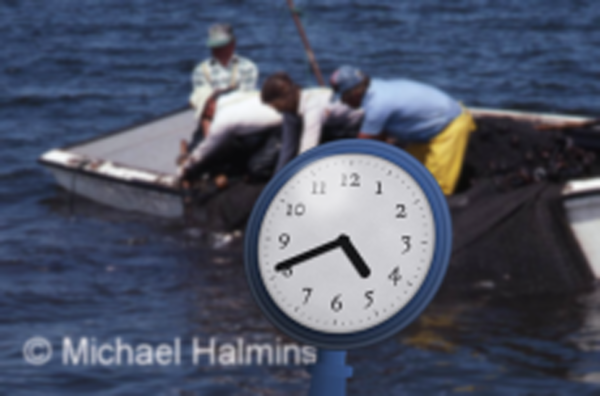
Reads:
h=4 m=41
